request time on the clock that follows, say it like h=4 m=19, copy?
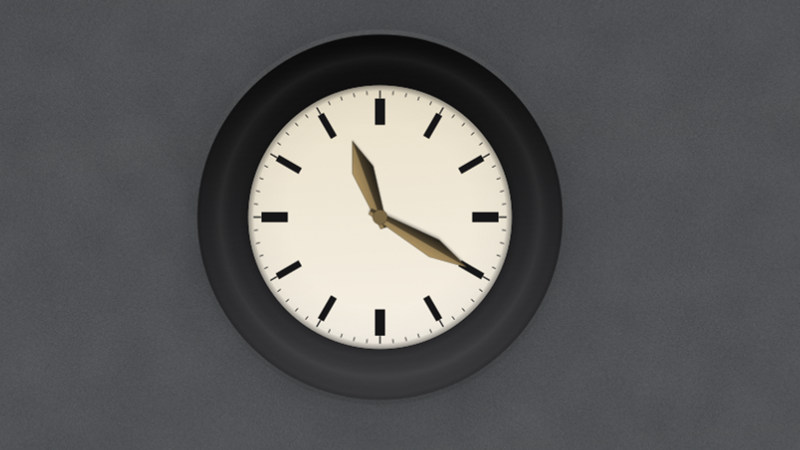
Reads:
h=11 m=20
